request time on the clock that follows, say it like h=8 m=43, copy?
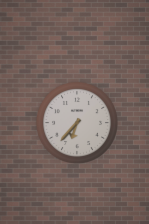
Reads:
h=6 m=37
